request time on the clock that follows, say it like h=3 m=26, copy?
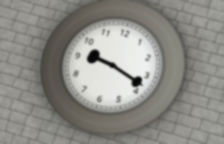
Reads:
h=9 m=18
